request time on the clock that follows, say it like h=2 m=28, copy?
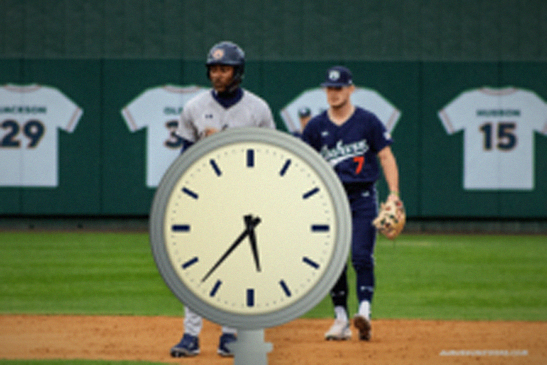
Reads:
h=5 m=37
